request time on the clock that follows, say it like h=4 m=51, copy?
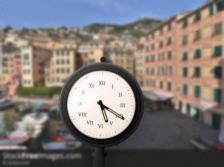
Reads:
h=5 m=20
